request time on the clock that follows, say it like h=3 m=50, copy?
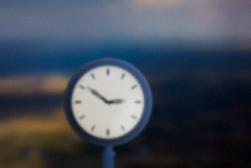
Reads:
h=2 m=51
